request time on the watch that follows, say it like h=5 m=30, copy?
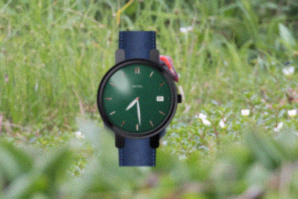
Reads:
h=7 m=29
